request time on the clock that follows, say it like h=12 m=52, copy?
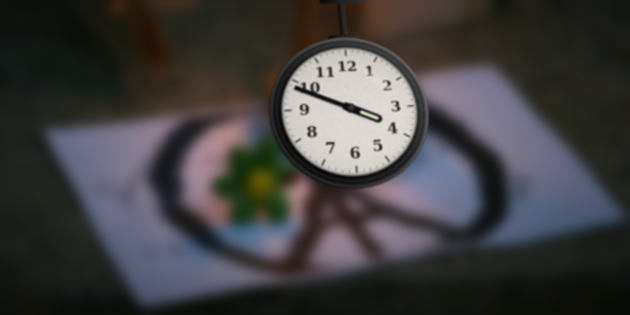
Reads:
h=3 m=49
